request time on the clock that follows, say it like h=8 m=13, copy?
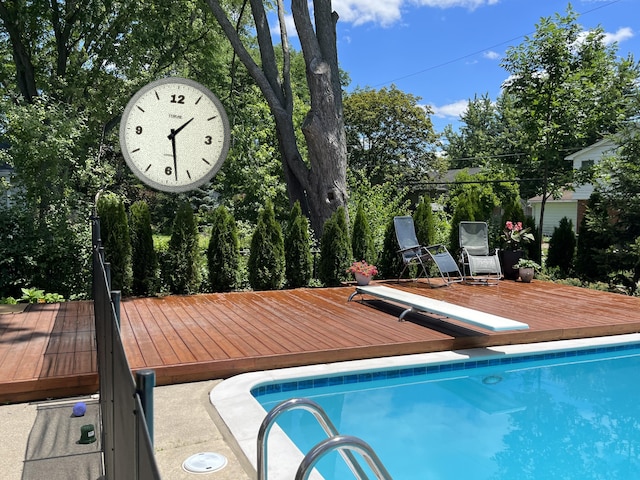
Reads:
h=1 m=28
